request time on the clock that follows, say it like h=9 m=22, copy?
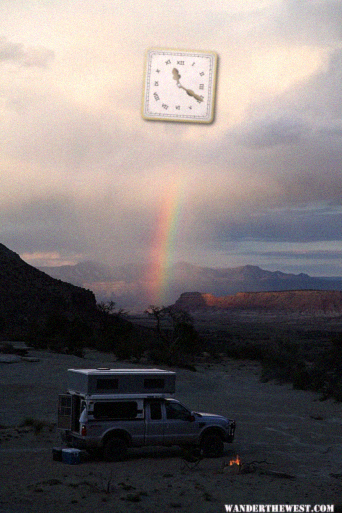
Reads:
h=11 m=20
